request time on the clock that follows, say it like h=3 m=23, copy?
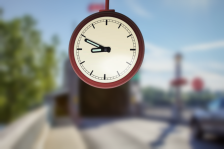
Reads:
h=8 m=49
